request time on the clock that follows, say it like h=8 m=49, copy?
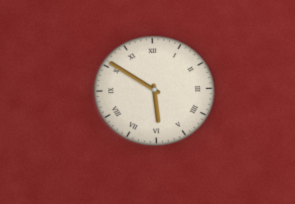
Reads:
h=5 m=51
